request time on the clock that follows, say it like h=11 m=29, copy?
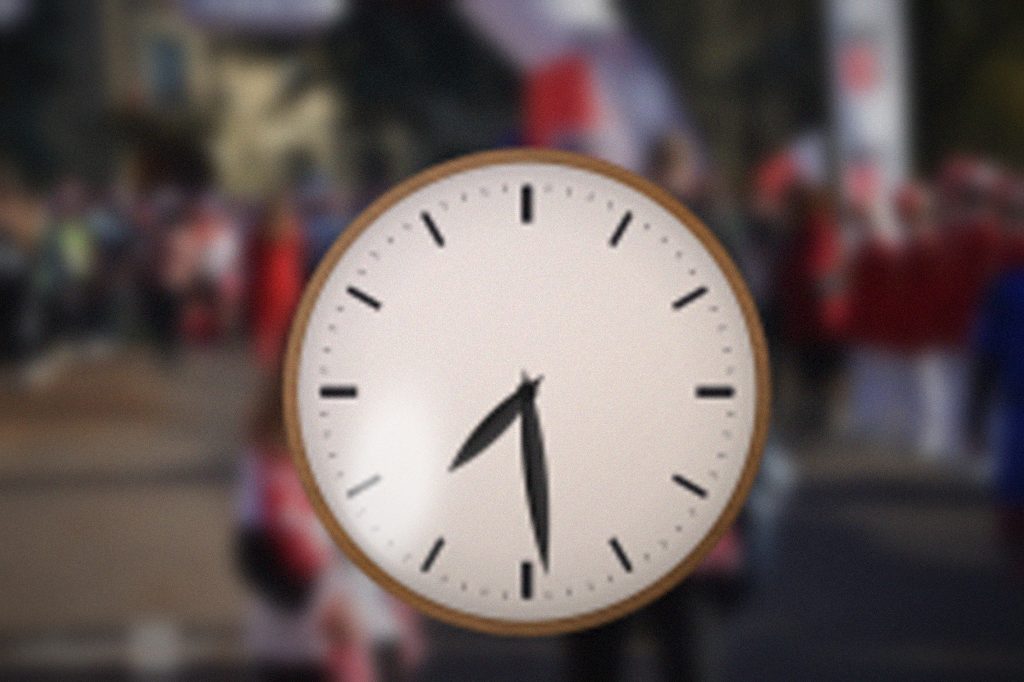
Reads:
h=7 m=29
